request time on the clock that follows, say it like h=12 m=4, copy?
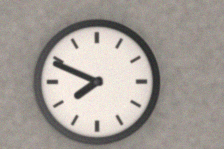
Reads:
h=7 m=49
